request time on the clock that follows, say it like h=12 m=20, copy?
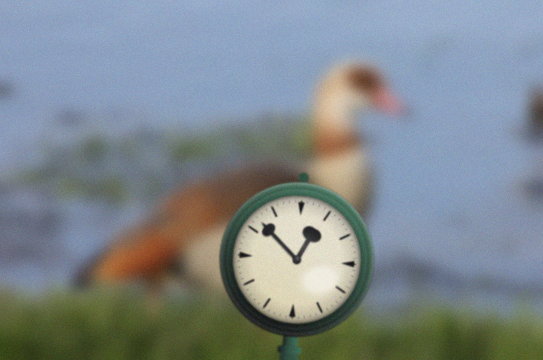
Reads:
h=12 m=52
